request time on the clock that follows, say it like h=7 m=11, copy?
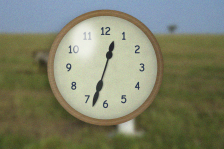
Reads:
h=12 m=33
